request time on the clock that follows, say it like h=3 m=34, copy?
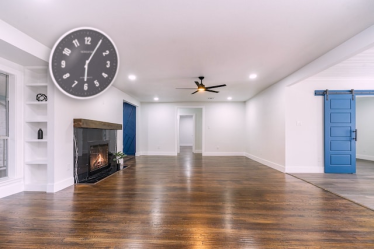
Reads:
h=6 m=5
